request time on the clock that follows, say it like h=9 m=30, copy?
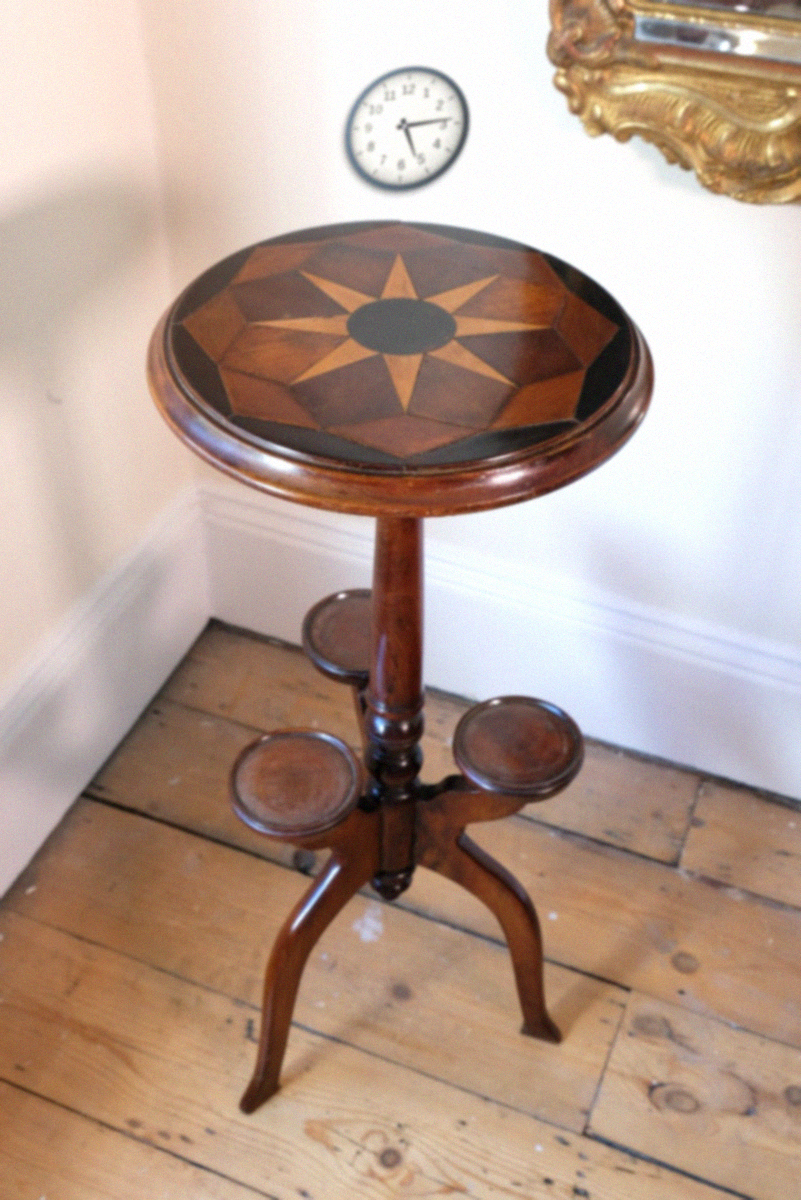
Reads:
h=5 m=14
